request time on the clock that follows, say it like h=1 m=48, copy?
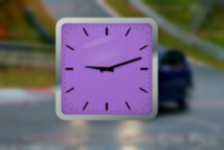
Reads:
h=9 m=12
